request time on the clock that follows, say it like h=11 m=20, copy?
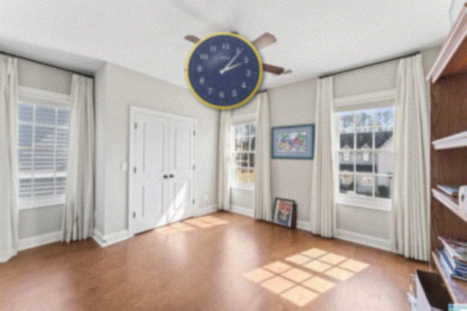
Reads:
h=2 m=6
